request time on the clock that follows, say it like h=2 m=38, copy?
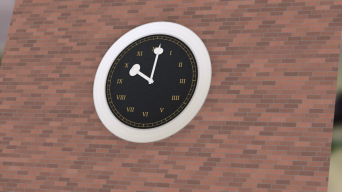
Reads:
h=10 m=1
